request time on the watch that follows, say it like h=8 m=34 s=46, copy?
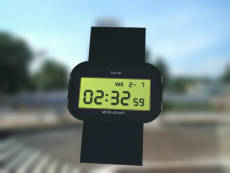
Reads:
h=2 m=32 s=59
